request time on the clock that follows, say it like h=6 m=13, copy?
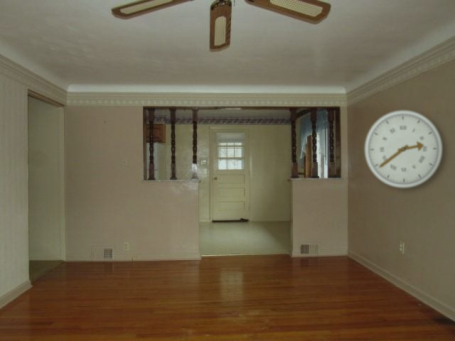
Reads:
h=2 m=39
